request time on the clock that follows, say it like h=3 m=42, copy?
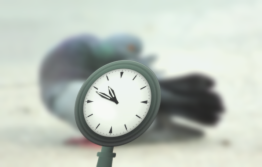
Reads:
h=10 m=49
